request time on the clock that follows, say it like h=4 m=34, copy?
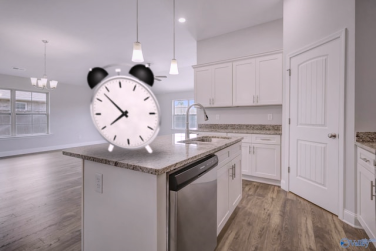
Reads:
h=7 m=53
